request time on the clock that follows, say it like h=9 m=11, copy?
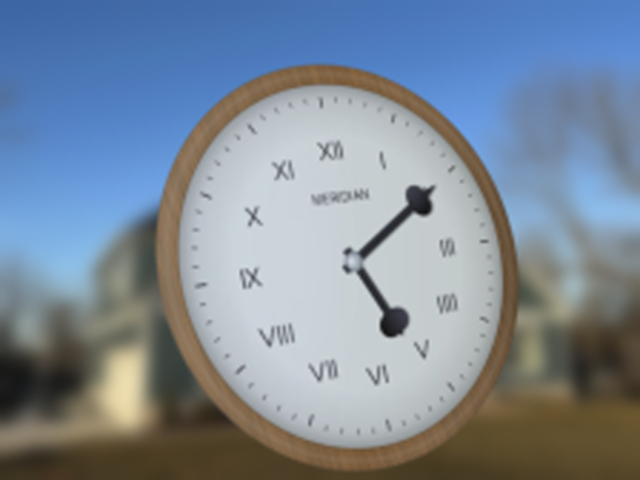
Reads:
h=5 m=10
